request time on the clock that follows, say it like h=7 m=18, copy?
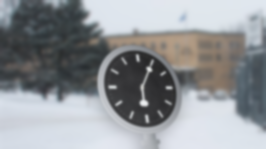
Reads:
h=6 m=5
